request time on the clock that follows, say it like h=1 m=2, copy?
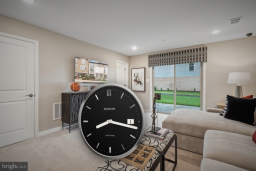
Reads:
h=8 m=17
